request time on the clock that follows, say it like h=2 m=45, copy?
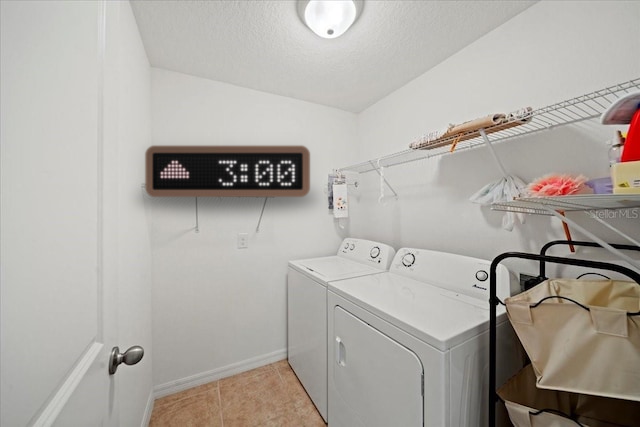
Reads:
h=3 m=0
